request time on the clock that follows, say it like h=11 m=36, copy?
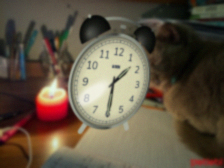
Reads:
h=1 m=30
